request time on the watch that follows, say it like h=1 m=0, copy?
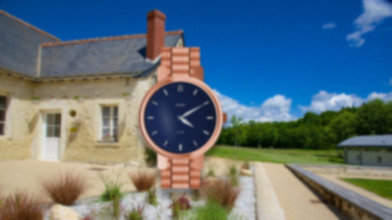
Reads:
h=4 m=10
